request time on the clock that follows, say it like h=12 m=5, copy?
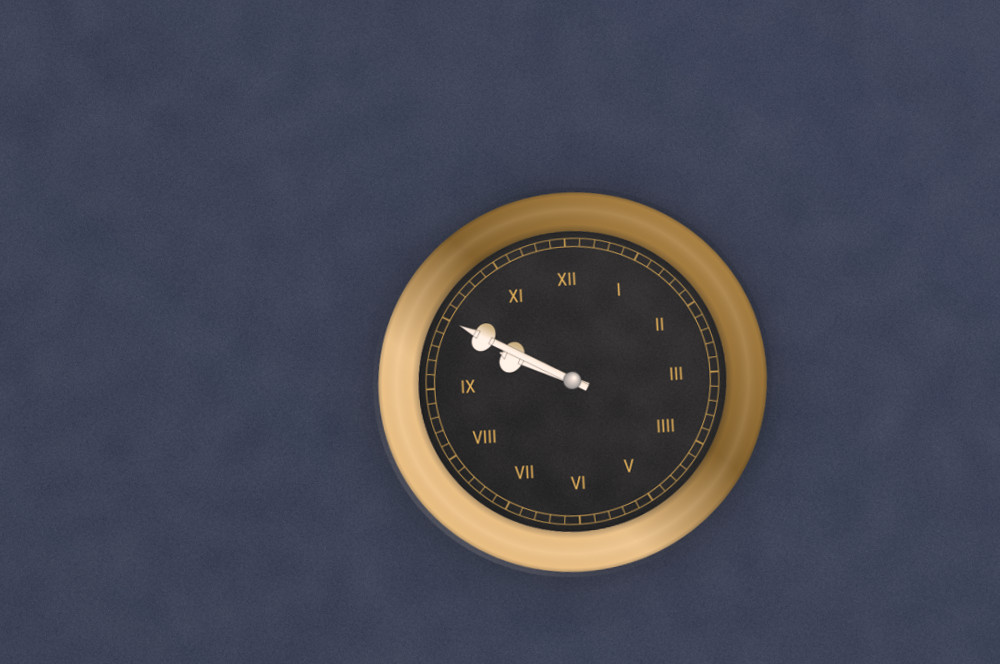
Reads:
h=9 m=50
